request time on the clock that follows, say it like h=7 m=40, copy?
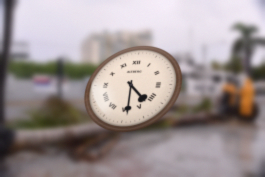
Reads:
h=4 m=29
